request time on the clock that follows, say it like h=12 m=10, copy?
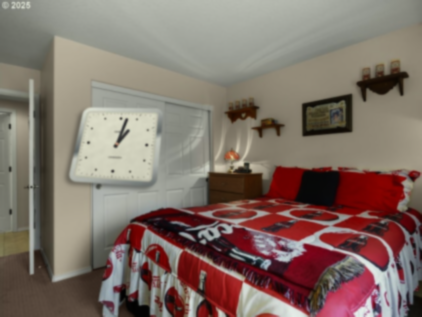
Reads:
h=1 m=2
